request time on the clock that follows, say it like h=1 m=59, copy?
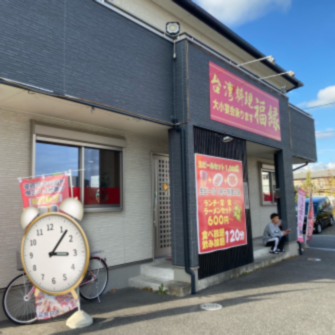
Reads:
h=3 m=7
